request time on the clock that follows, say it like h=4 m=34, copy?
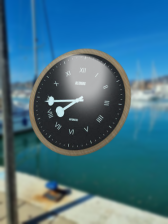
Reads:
h=7 m=44
